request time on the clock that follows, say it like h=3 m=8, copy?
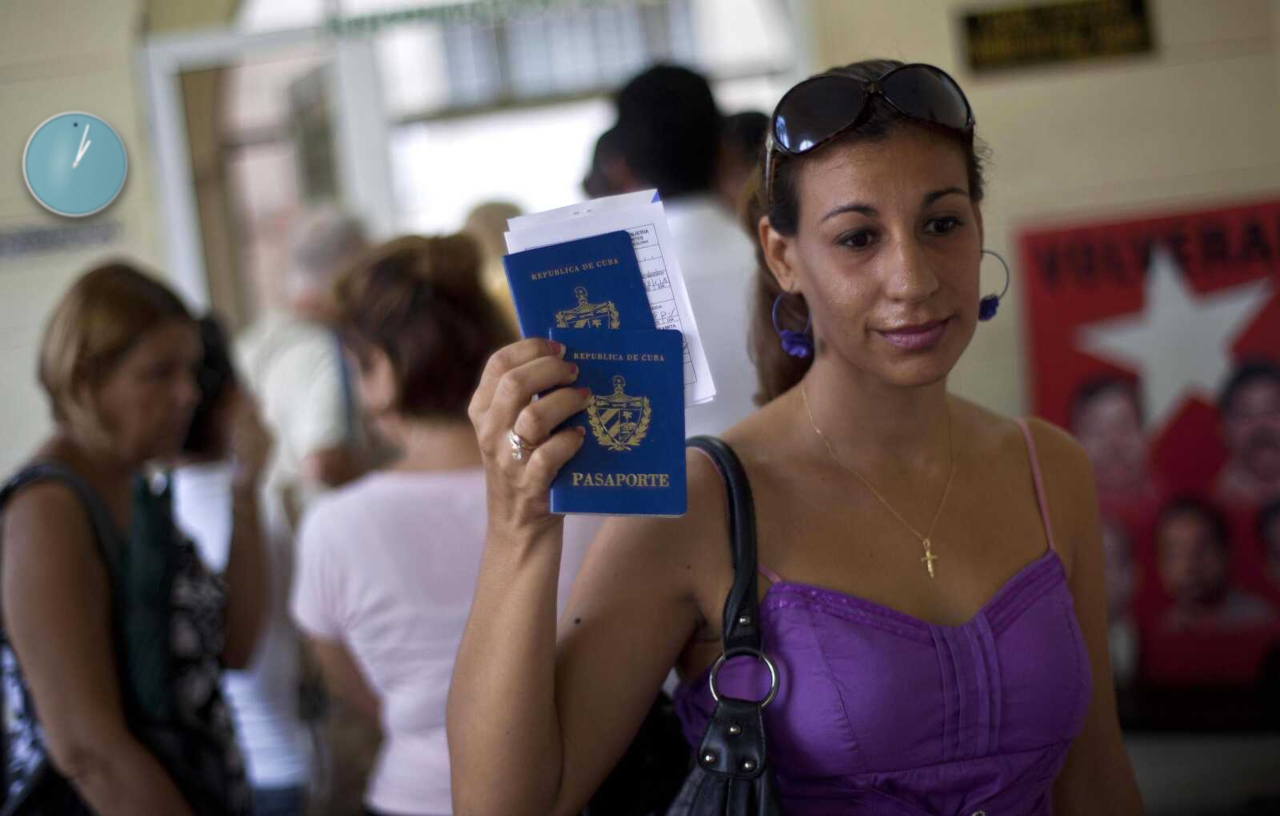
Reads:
h=1 m=3
